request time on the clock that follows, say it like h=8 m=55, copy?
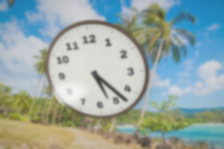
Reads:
h=5 m=23
